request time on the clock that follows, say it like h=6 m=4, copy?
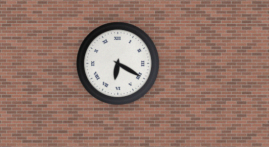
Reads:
h=6 m=20
